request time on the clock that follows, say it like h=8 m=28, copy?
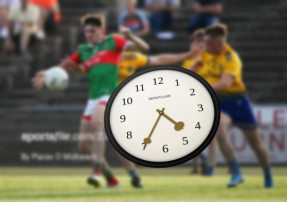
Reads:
h=4 m=35
